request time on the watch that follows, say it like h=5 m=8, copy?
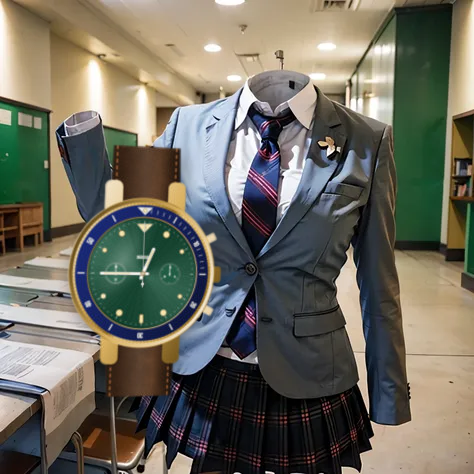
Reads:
h=12 m=45
